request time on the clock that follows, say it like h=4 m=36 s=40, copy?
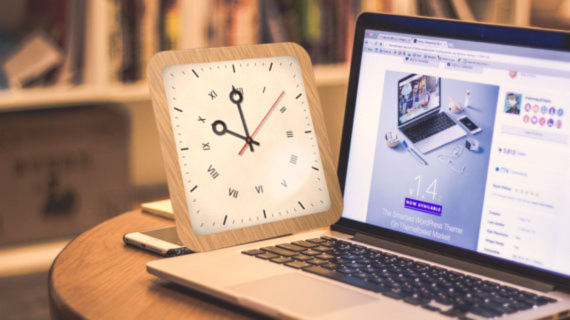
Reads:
h=9 m=59 s=8
